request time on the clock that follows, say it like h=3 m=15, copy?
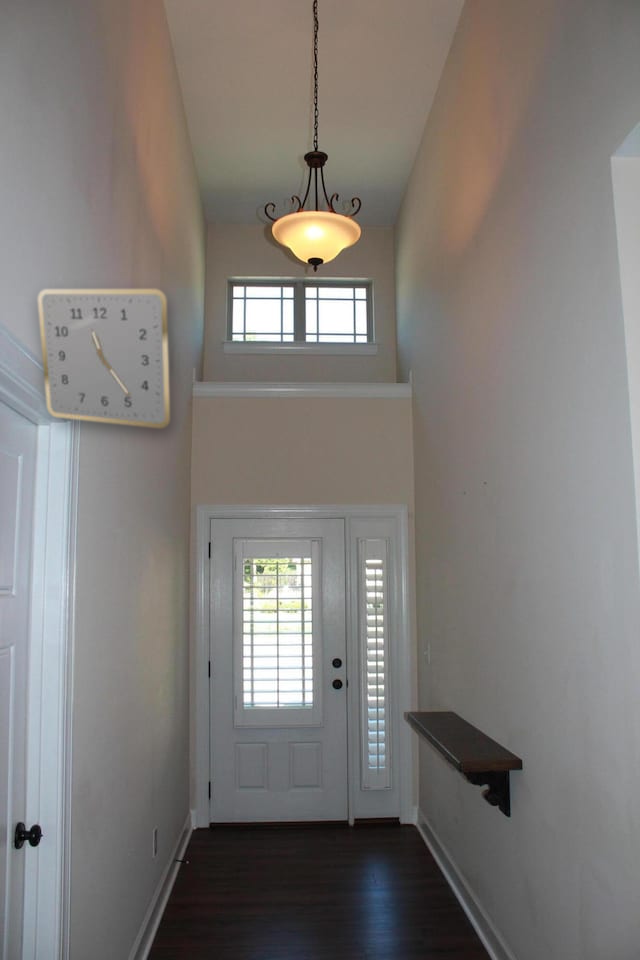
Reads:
h=11 m=24
